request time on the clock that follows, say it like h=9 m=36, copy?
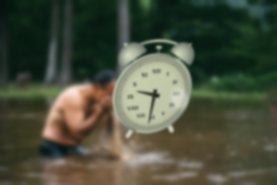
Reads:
h=9 m=31
